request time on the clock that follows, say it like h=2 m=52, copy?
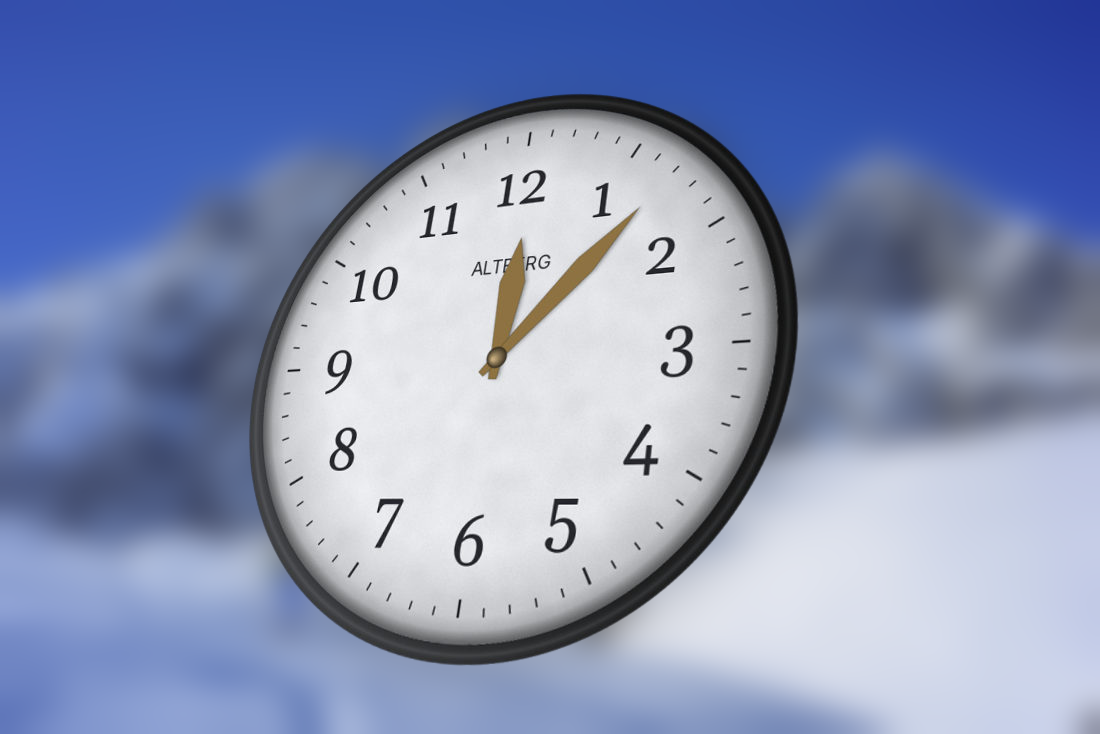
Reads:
h=12 m=7
